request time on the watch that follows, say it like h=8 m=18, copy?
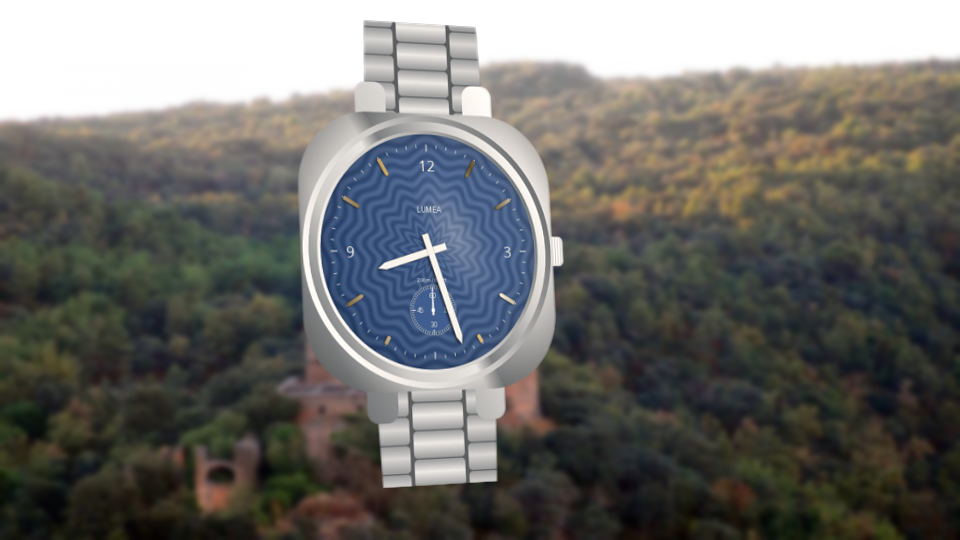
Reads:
h=8 m=27
